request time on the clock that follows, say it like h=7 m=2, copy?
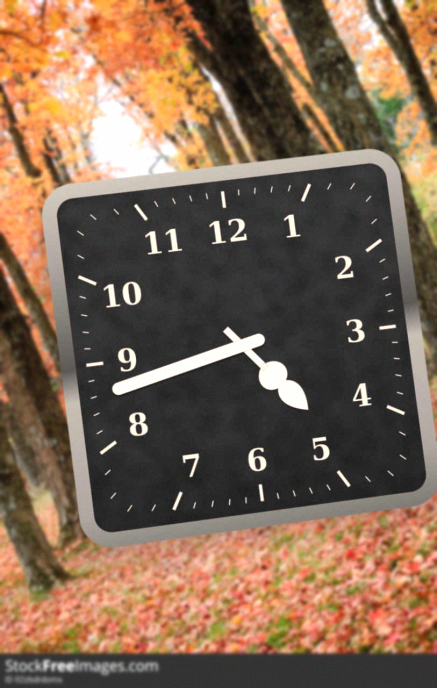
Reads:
h=4 m=43
